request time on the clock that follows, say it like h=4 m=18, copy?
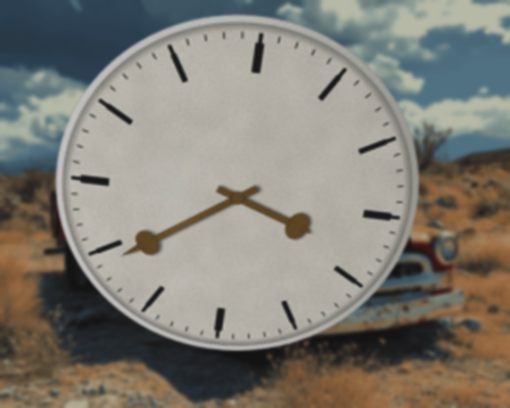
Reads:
h=3 m=39
